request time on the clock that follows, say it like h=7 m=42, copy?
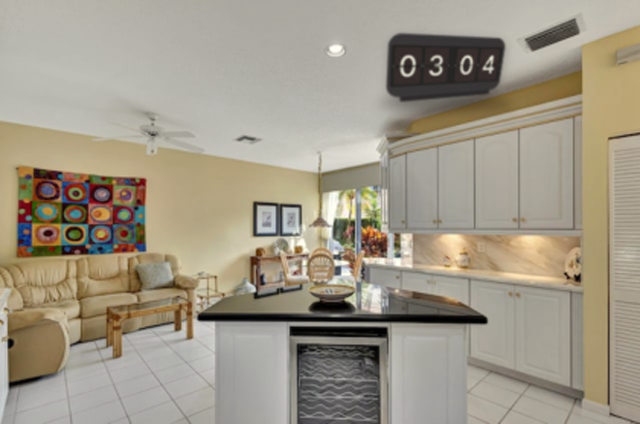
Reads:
h=3 m=4
